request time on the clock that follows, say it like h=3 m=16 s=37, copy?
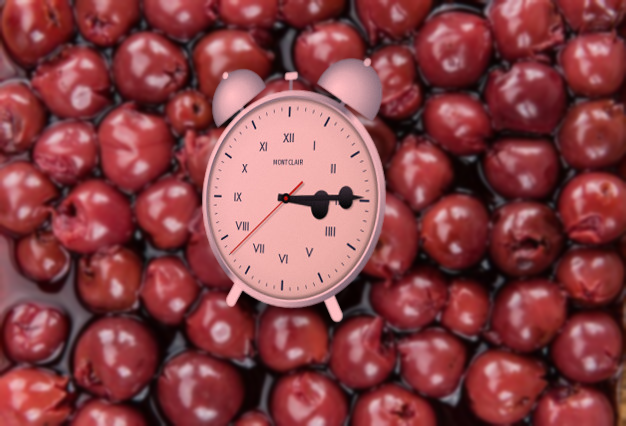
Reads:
h=3 m=14 s=38
